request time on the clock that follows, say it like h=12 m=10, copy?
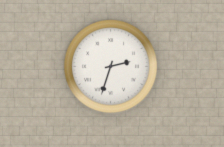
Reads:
h=2 m=33
